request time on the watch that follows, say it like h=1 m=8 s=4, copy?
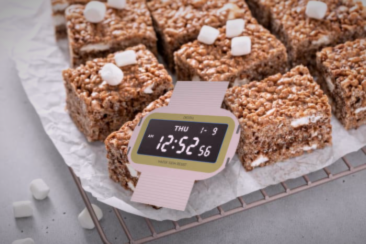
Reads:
h=12 m=52 s=56
